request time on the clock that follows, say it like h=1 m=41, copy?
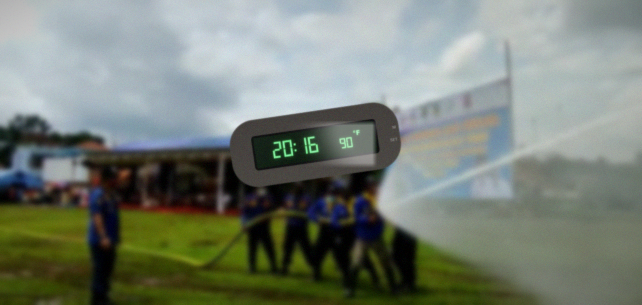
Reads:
h=20 m=16
